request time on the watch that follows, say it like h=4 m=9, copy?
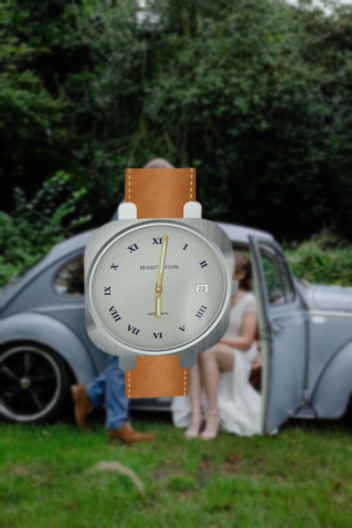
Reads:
h=6 m=1
